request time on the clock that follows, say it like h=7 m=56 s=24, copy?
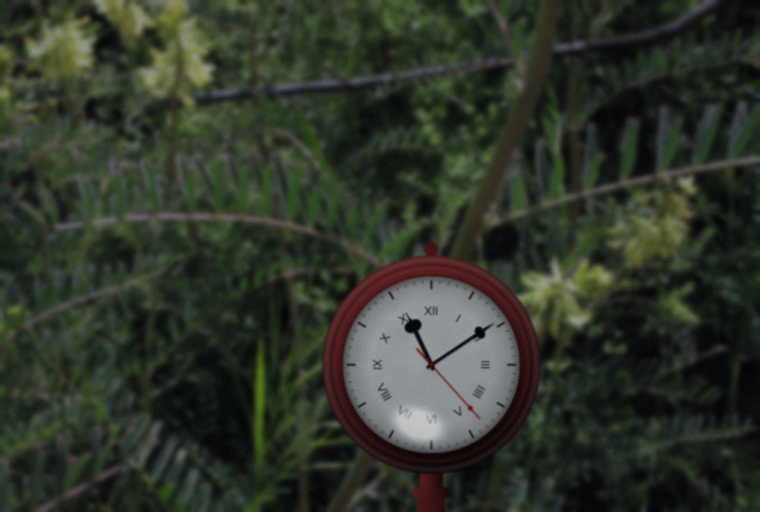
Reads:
h=11 m=9 s=23
